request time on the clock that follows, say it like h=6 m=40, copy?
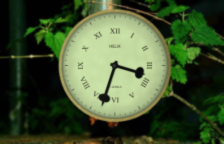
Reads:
h=3 m=33
